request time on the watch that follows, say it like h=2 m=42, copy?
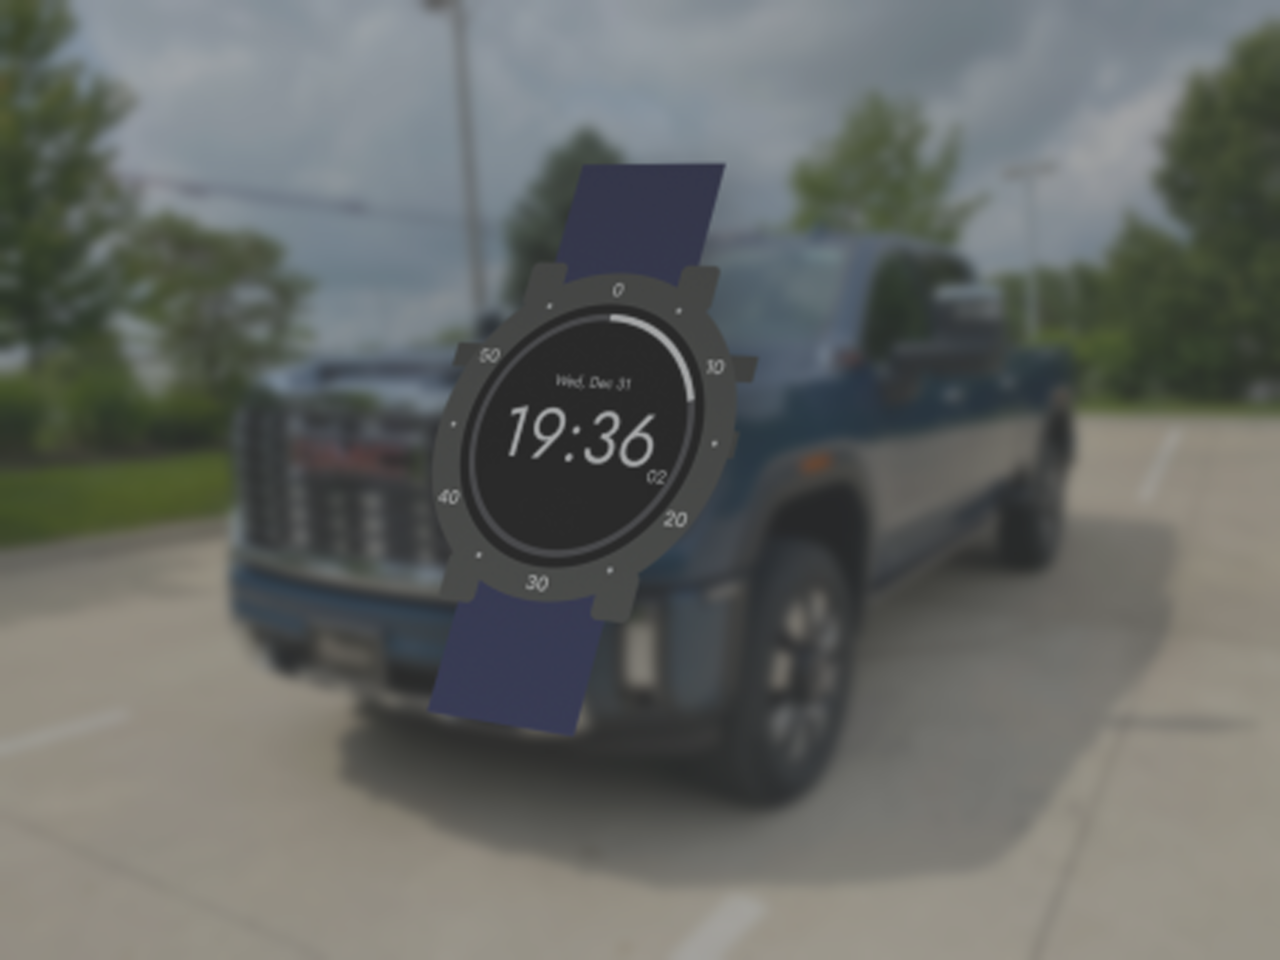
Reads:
h=19 m=36
